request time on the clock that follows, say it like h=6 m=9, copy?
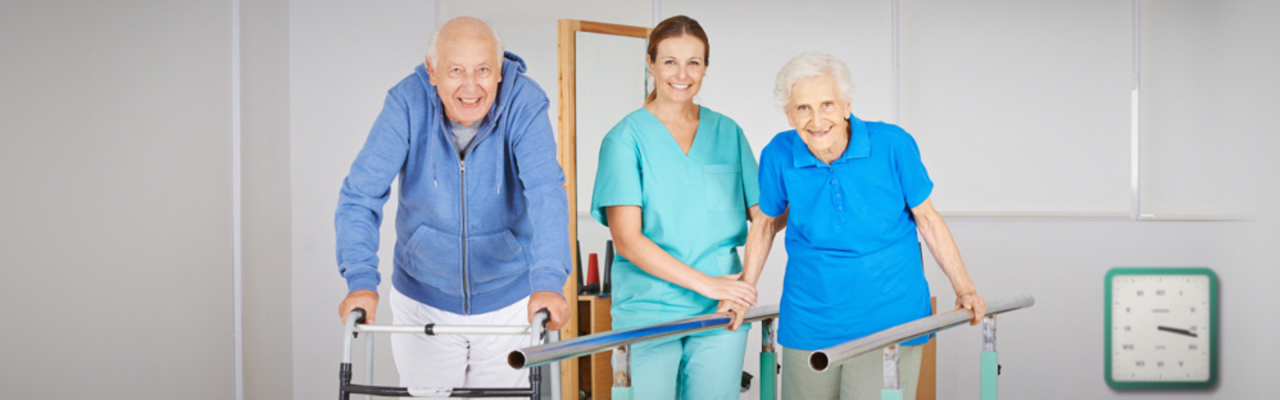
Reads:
h=3 m=17
